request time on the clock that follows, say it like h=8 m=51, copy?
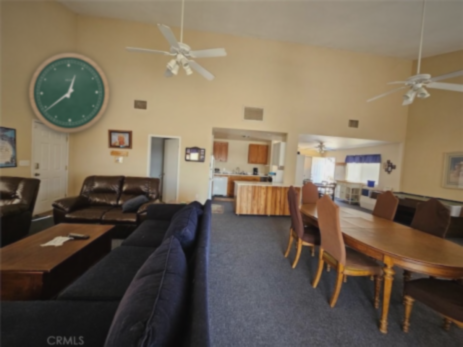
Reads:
h=12 m=39
